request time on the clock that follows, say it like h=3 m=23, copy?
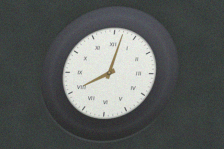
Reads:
h=8 m=2
